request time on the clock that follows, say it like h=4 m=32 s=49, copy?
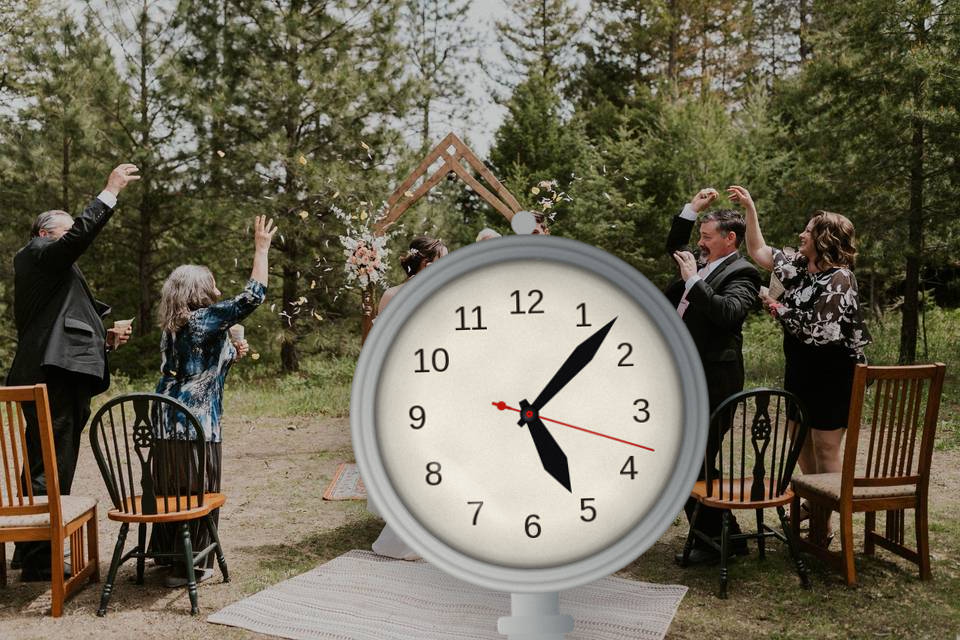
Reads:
h=5 m=7 s=18
